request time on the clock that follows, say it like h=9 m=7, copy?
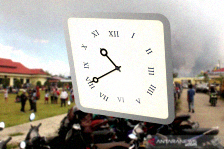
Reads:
h=10 m=40
